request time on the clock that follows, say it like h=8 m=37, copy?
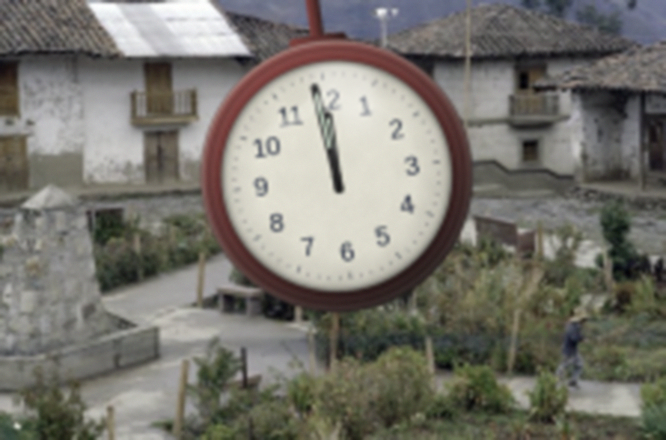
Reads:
h=11 m=59
